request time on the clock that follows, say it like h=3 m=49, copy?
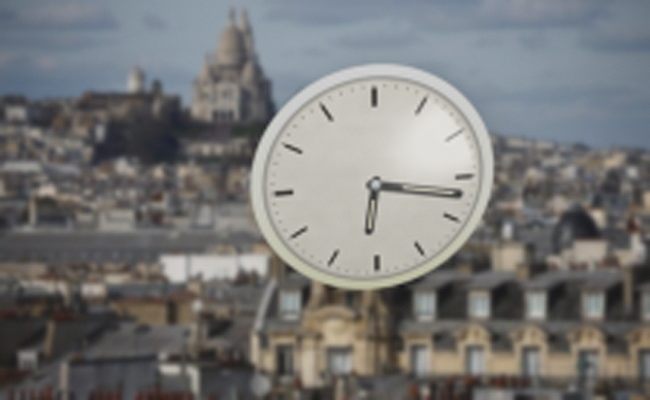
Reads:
h=6 m=17
